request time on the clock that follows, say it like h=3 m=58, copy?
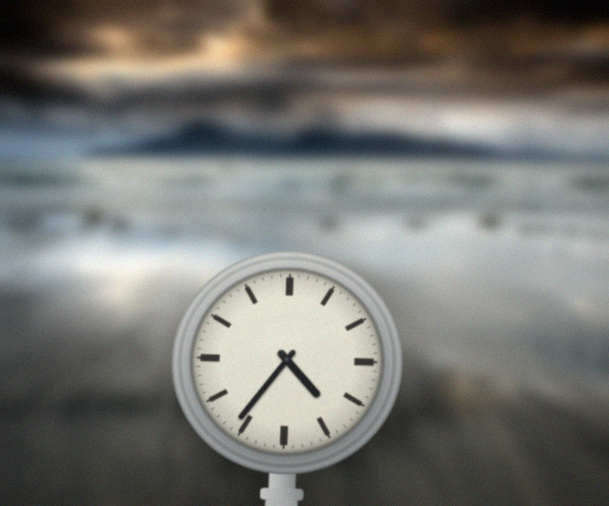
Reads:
h=4 m=36
